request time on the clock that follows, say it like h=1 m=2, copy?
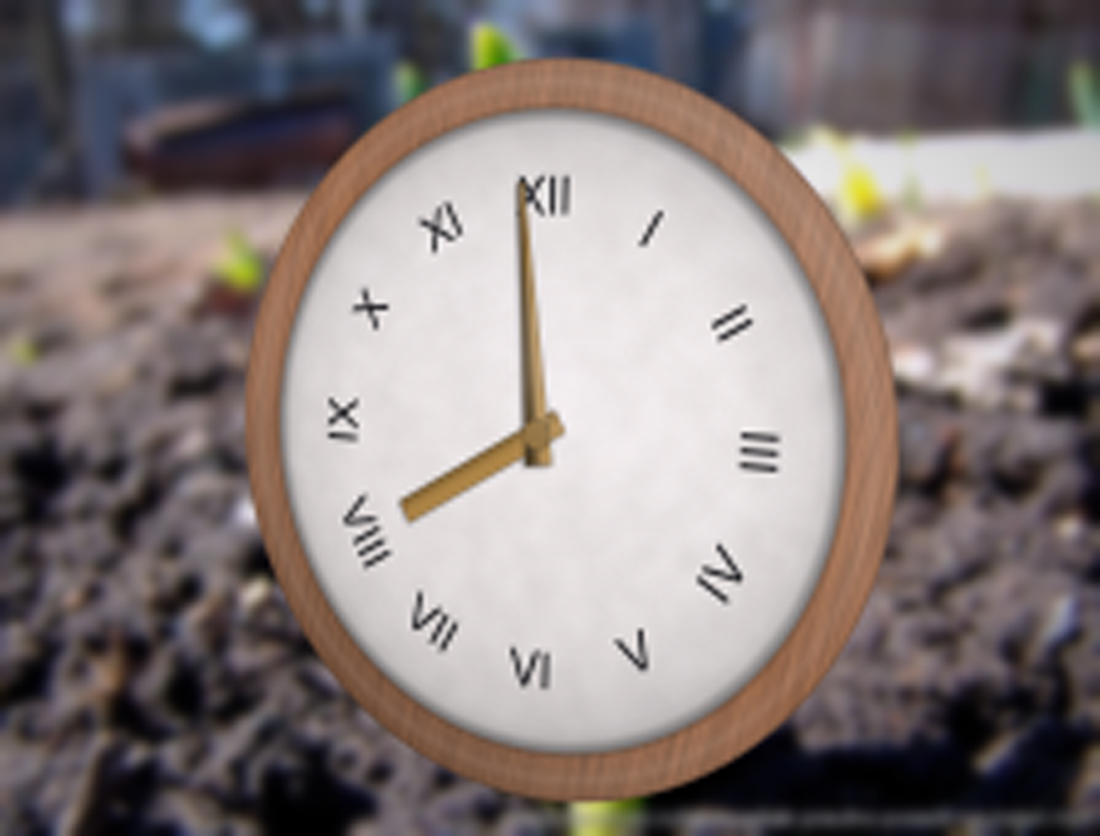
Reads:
h=7 m=59
